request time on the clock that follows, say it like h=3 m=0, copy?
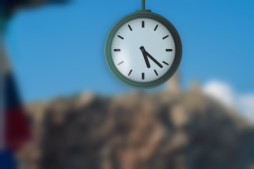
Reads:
h=5 m=22
